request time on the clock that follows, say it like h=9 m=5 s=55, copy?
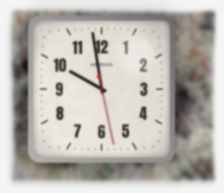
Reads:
h=9 m=58 s=28
